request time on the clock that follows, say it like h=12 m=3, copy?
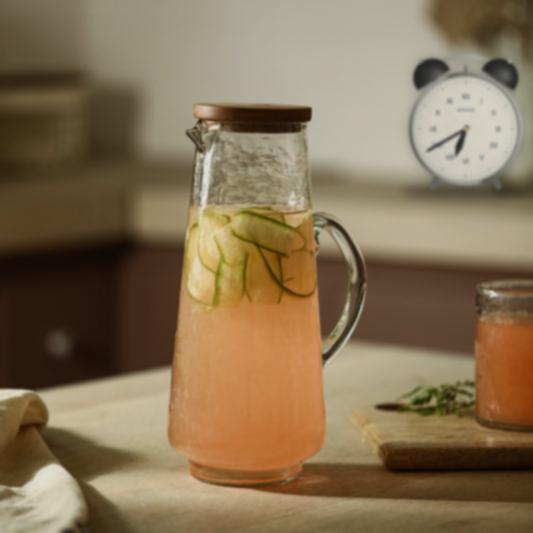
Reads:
h=6 m=40
